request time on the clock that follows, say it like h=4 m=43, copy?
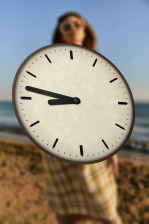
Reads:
h=8 m=47
